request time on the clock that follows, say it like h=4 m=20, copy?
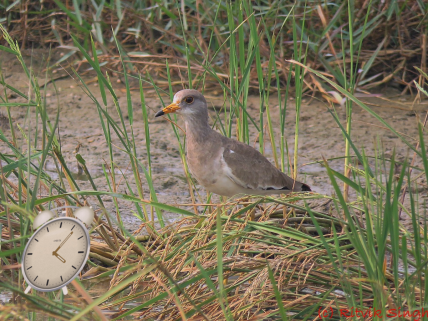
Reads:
h=4 m=6
